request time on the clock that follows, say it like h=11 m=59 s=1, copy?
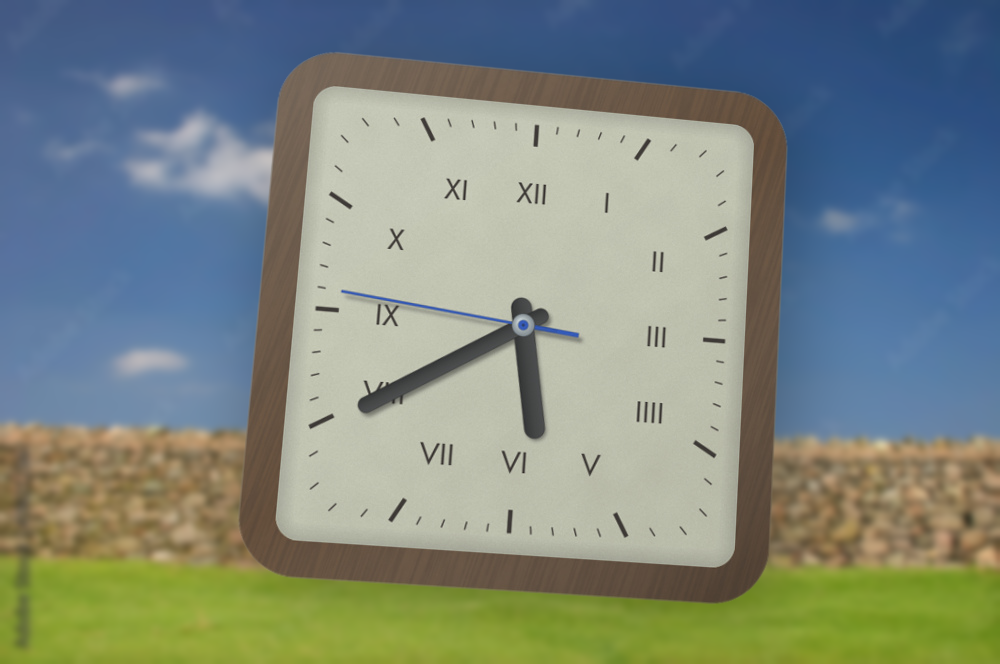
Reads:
h=5 m=39 s=46
